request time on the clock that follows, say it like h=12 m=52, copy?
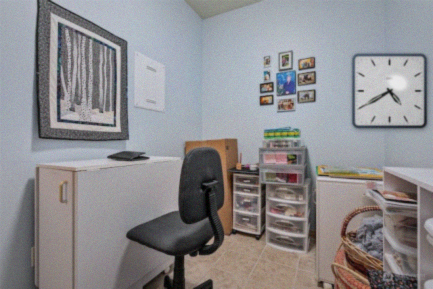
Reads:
h=4 m=40
